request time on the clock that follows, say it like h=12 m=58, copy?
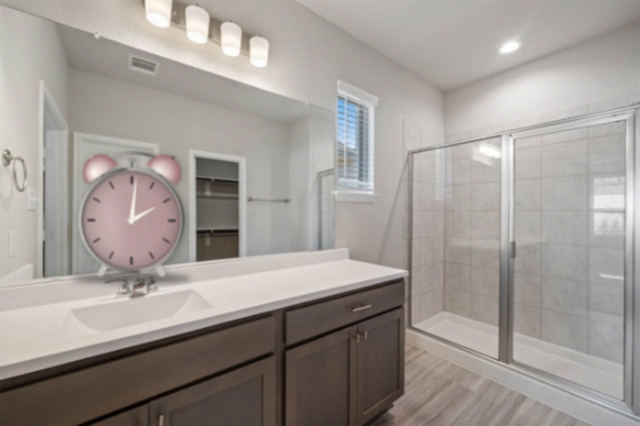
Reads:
h=2 m=1
